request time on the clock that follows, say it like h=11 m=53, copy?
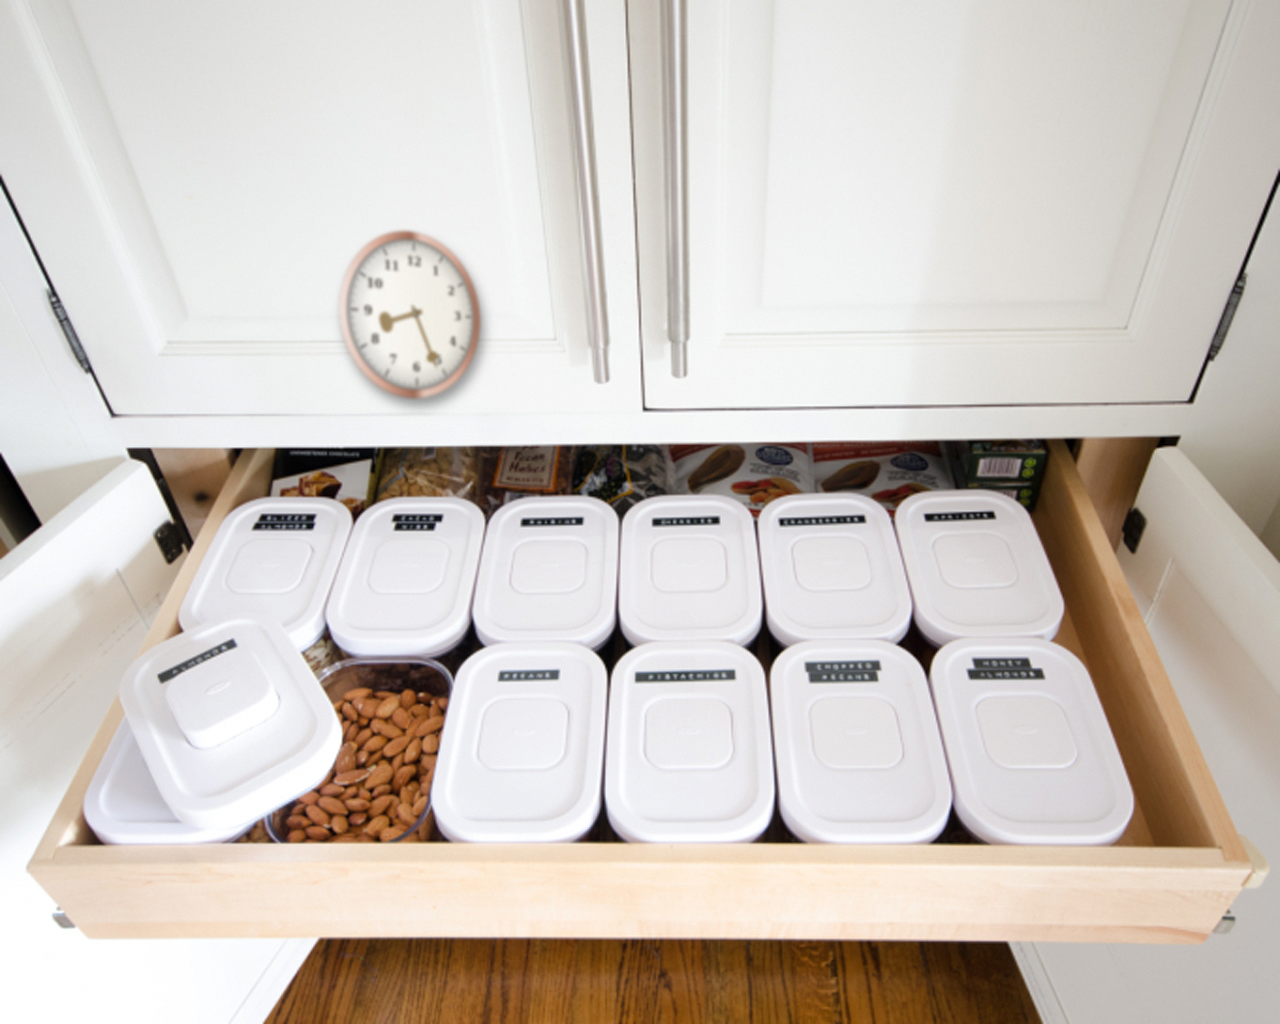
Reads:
h=8 m=26
